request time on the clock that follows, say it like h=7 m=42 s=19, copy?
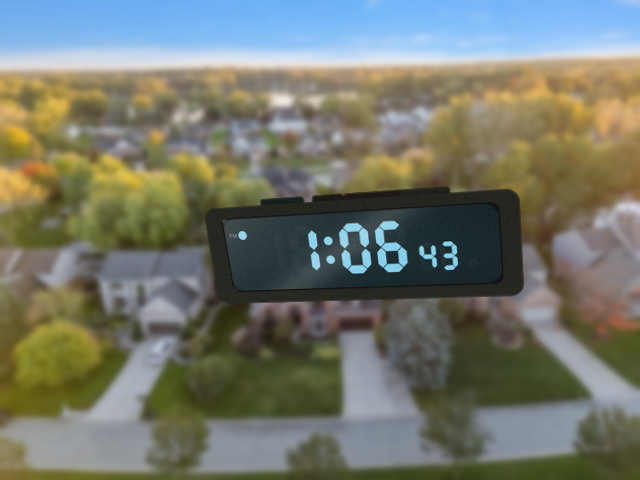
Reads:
h=1 m=6 s=43
